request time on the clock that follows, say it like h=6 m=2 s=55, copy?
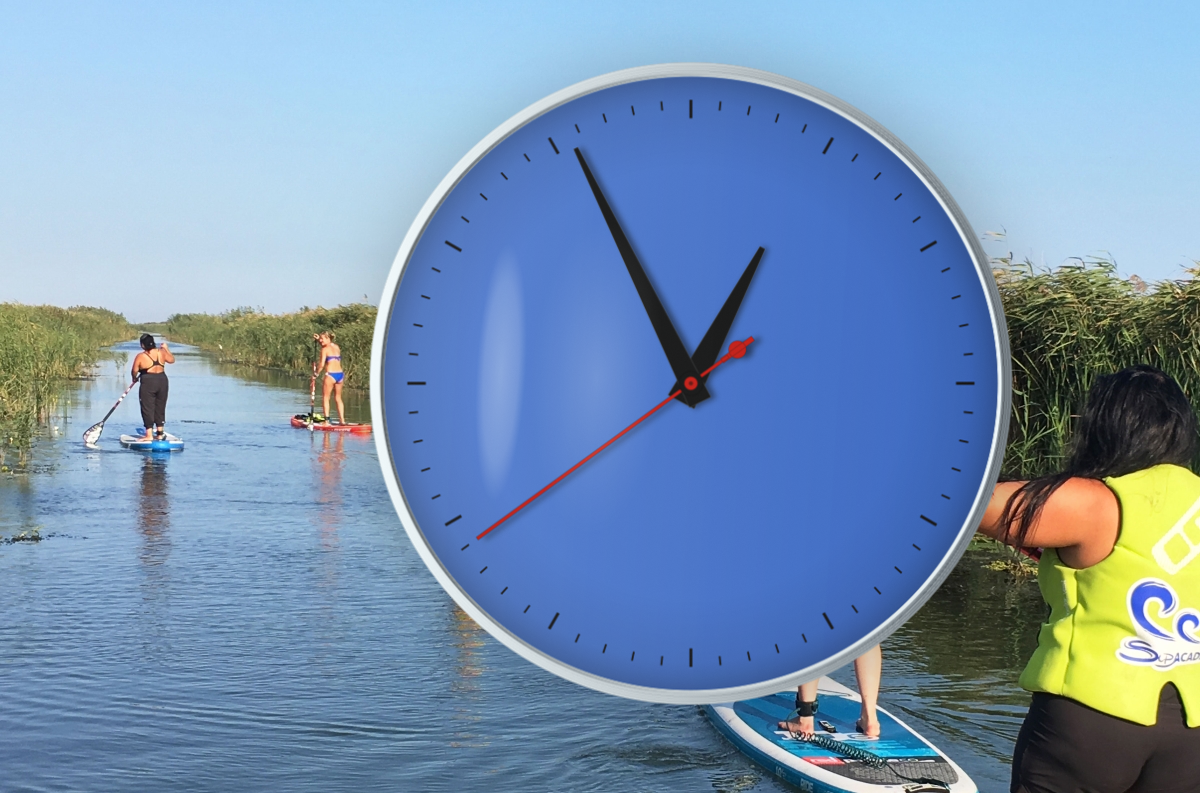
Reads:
h=12 m=55 s=39
